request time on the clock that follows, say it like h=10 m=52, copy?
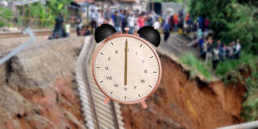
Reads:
h=6 m=0
